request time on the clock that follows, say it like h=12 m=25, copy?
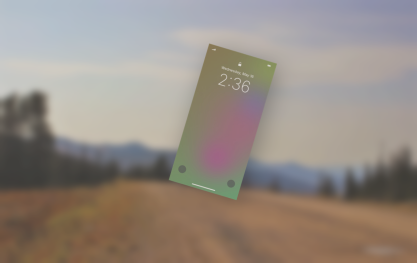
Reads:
h=2 m=36
